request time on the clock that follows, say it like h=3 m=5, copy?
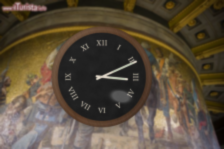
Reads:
h=3 m=11
